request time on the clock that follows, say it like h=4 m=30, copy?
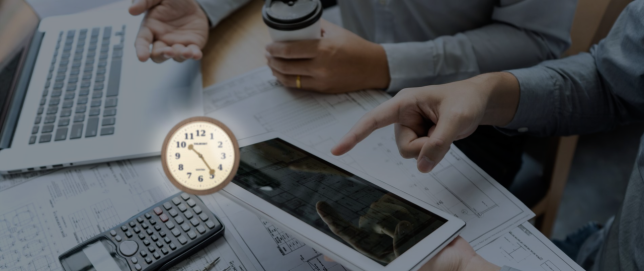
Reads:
h=10 m=24
